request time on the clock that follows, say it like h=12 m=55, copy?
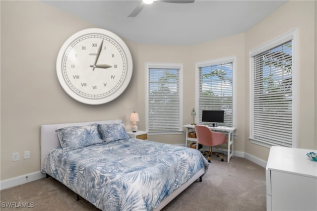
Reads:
h=3 m=3
